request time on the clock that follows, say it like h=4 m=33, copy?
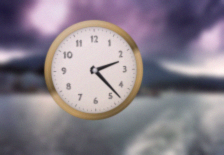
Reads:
h=2 m=23
